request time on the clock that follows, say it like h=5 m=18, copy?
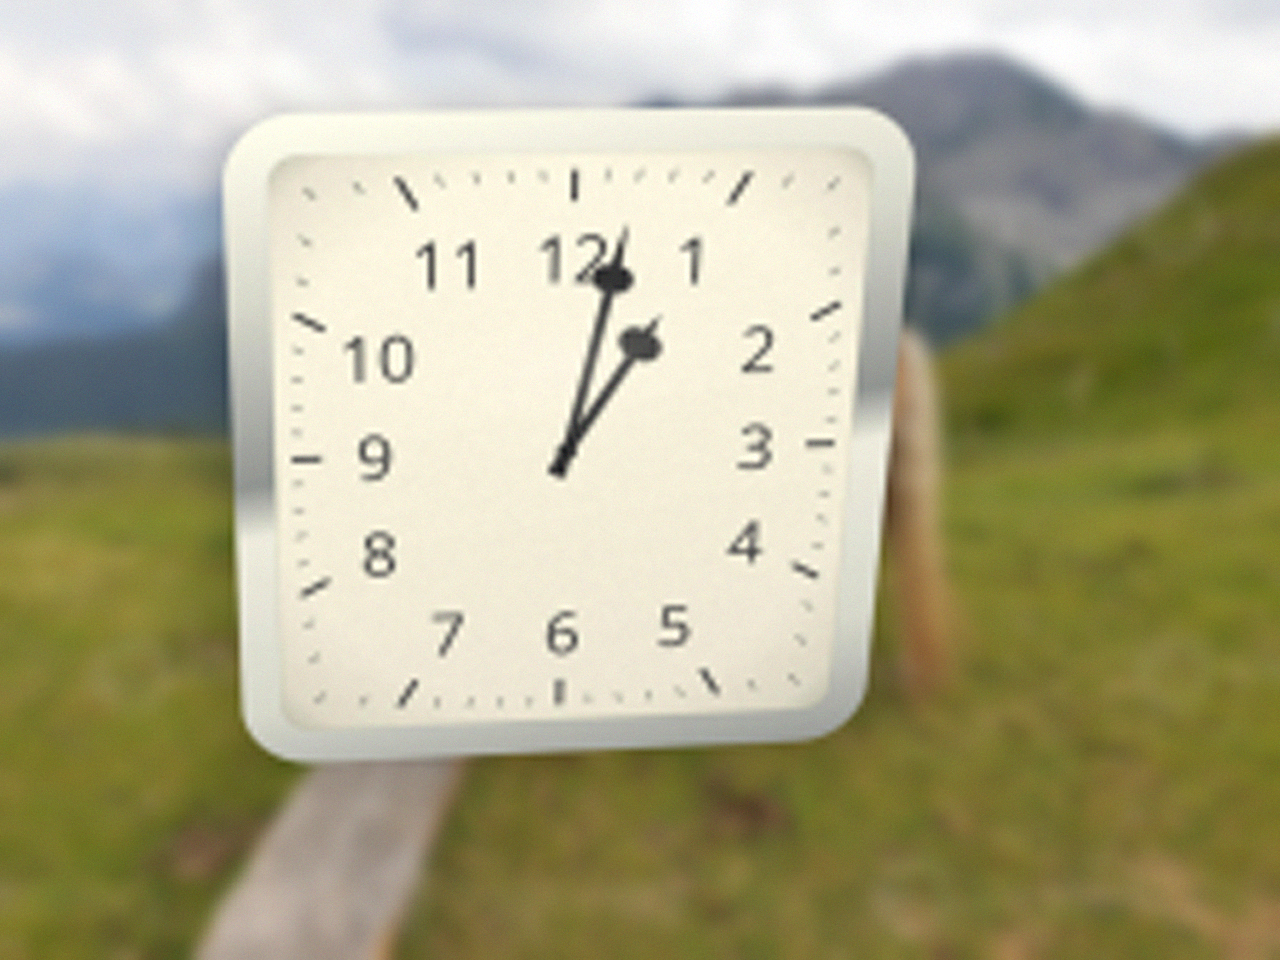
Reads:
h=1 m=2
